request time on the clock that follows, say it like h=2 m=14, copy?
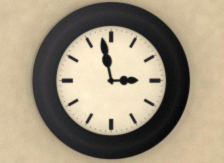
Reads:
h=2 m=58
